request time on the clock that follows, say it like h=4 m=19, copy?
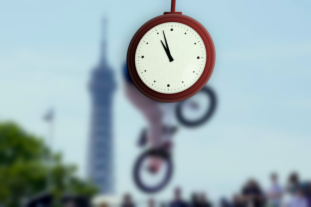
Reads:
h=10 m=57
